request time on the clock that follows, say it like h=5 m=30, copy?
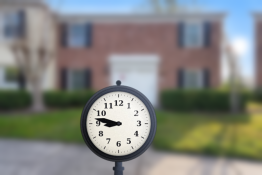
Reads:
h=8 m=47
